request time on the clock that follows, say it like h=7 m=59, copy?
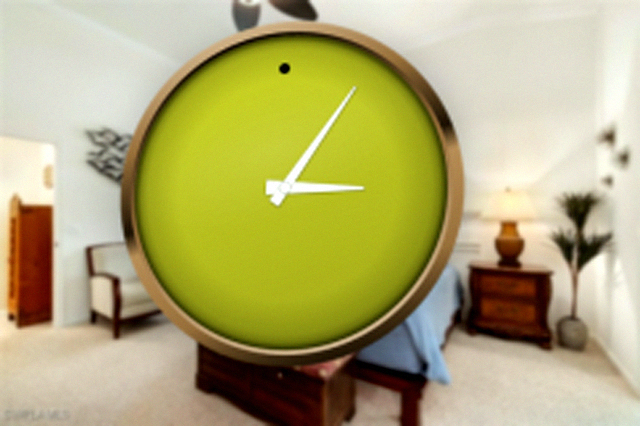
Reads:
h=3 m=6
